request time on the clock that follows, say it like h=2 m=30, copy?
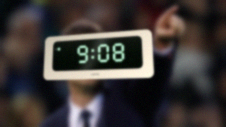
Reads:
h=9 m=8
